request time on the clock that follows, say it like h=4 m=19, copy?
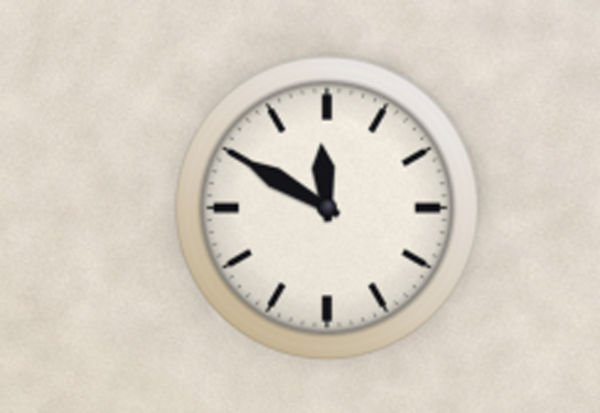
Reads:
h=11 m=50
